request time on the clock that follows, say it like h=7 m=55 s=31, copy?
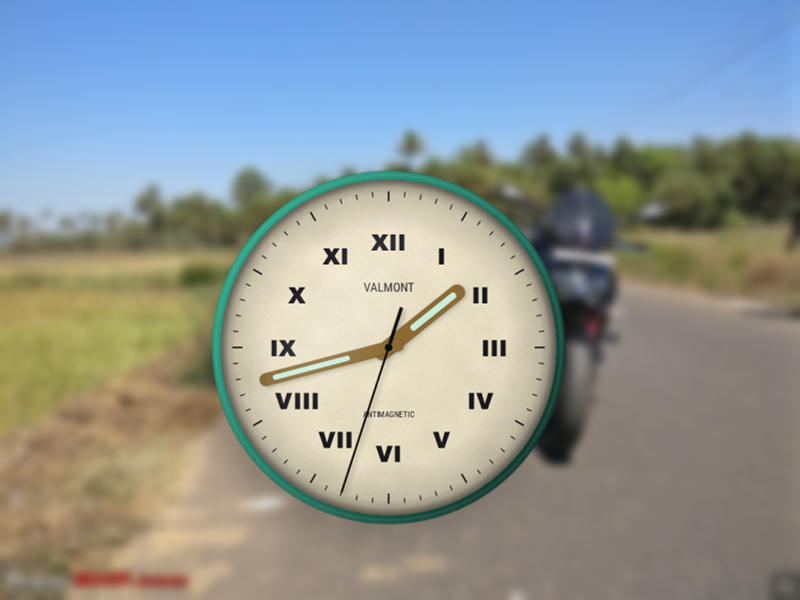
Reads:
h=1 m=42 s=33
